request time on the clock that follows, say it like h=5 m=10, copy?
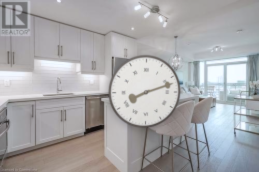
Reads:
h=8 m=12
